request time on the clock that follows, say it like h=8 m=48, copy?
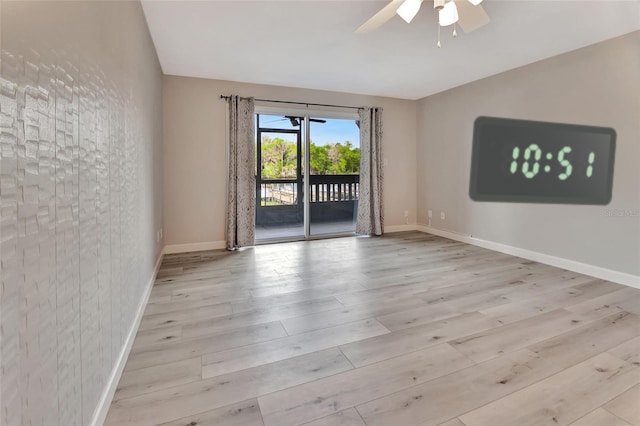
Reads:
h=10 m=51
